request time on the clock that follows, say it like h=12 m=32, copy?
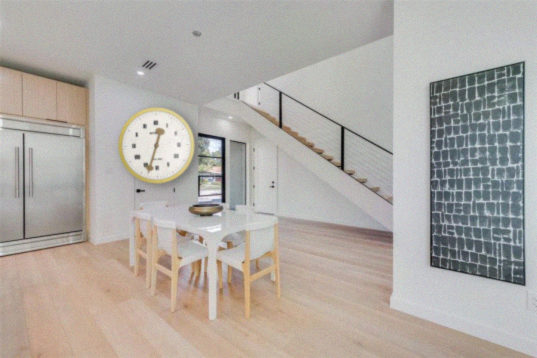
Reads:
h=12 m=33
